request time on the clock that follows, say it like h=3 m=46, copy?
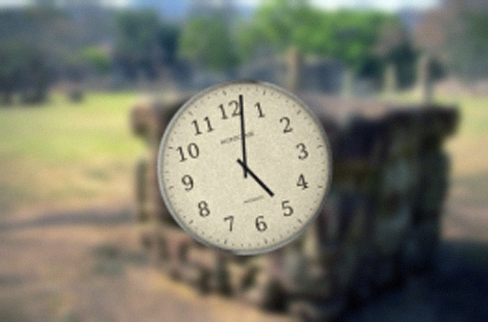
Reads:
h=5 m=2
